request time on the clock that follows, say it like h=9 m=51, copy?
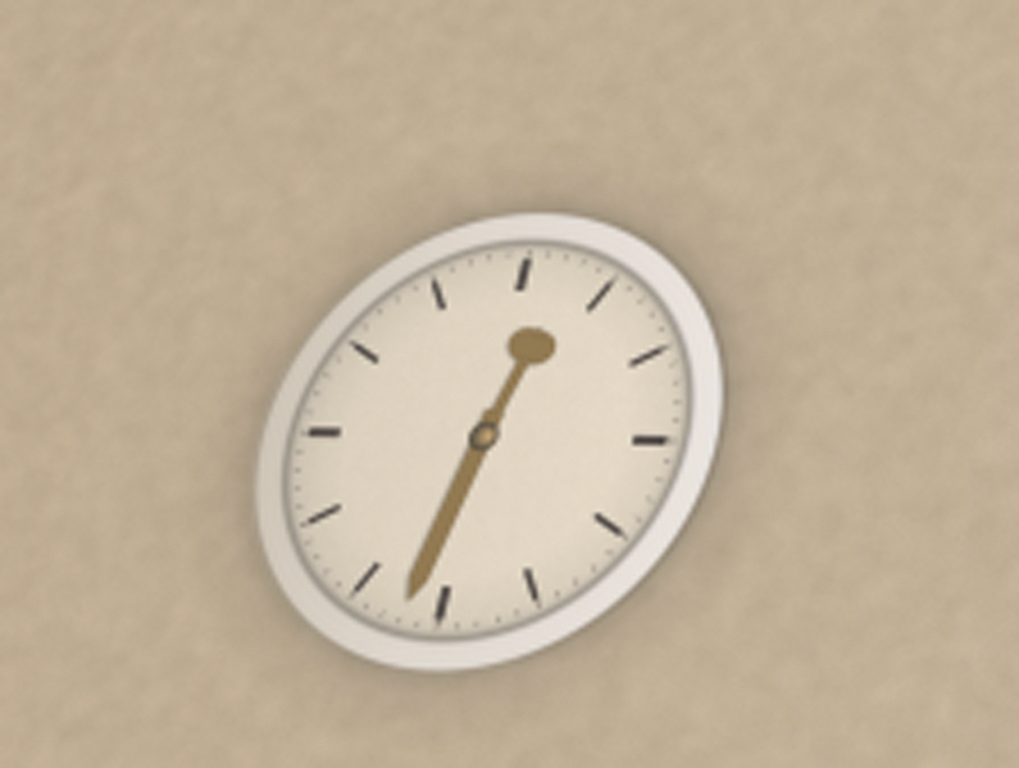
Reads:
h=12 m=32
